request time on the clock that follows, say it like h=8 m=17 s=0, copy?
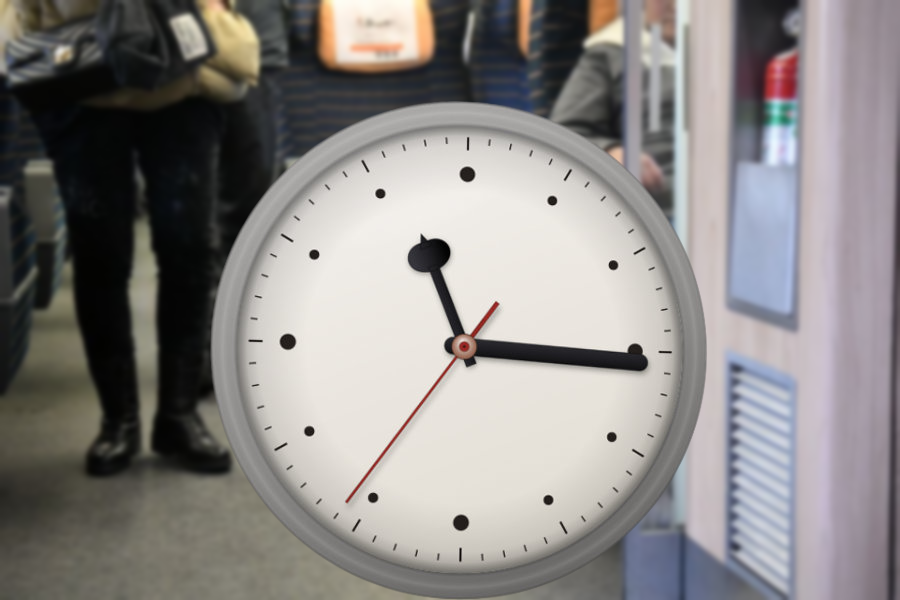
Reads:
h=11 m=15 s=36
